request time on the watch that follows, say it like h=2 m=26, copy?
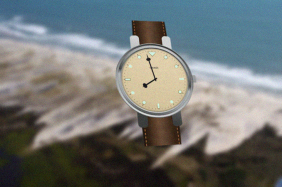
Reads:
h=7 m=58
